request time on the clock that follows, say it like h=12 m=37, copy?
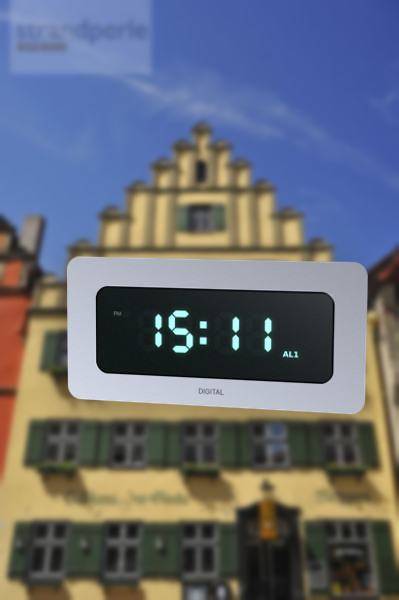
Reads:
h=15 m=11
